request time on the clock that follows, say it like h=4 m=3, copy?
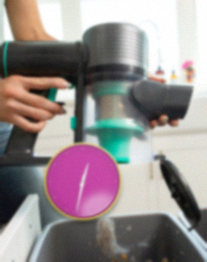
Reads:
h=12 m=32
